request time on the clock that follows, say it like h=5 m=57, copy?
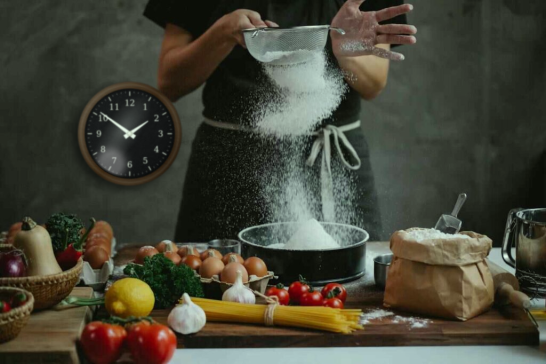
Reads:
h=1 m=51
